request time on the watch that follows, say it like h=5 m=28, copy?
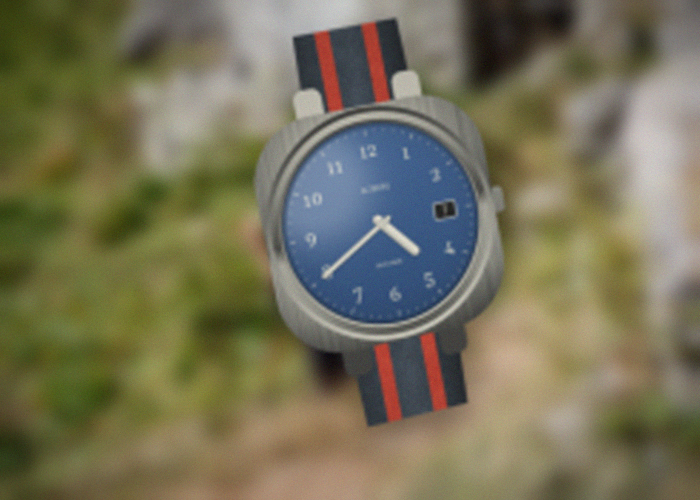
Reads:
h=4 m=40
